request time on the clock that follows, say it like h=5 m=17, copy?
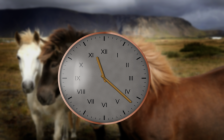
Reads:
h=11 m=22
